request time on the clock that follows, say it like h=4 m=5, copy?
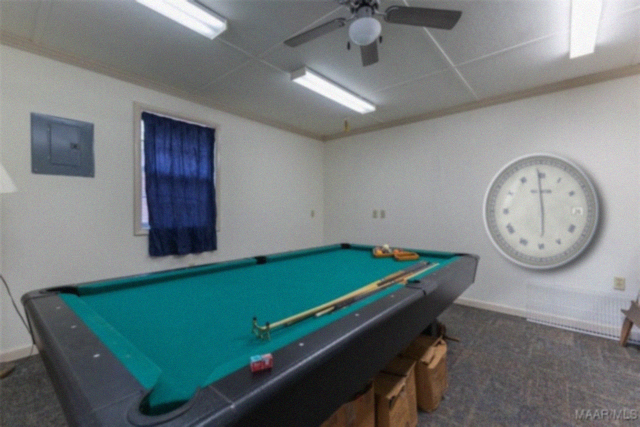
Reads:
h=5 m=59
